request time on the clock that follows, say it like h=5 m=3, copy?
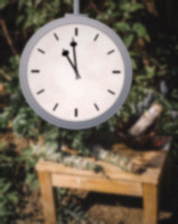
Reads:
h=10 m=59
